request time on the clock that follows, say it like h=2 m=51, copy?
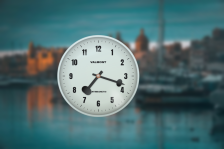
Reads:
h=7 m=18
